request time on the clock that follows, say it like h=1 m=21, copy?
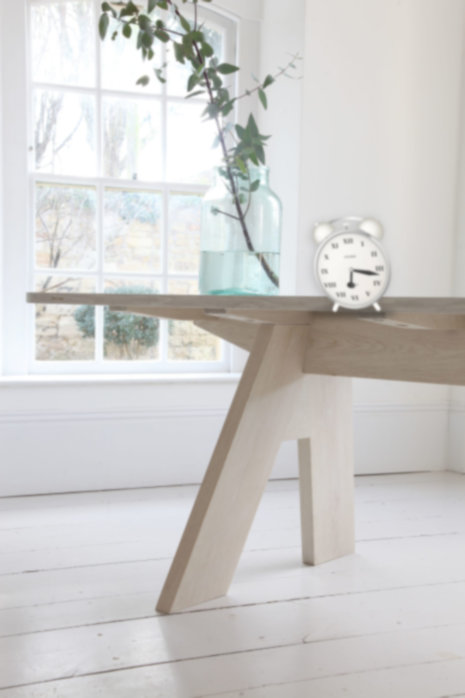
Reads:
h=6 m=17
